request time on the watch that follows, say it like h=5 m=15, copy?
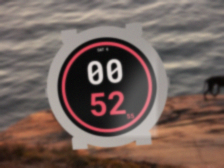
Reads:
h=0 m=52
